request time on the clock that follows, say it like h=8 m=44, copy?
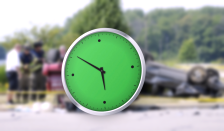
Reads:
h=5 m=51
